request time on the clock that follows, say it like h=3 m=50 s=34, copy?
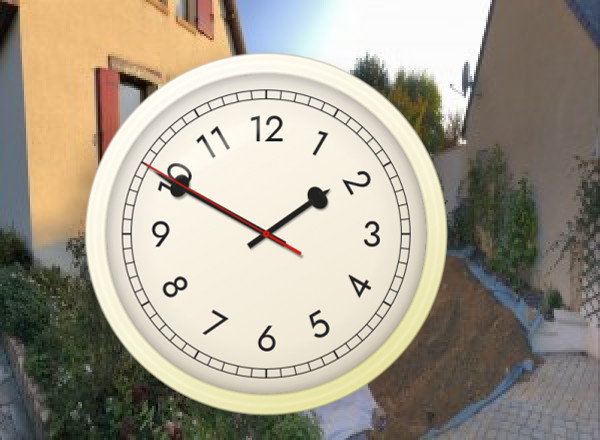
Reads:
h=1 m=49 s=50
